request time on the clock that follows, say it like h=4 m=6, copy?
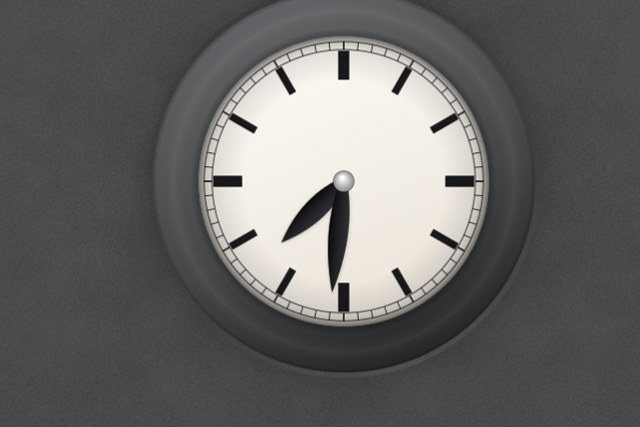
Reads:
h=7 m=31
